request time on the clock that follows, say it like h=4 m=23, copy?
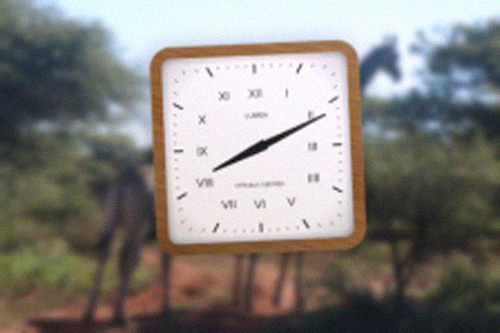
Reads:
h=8 m=11
